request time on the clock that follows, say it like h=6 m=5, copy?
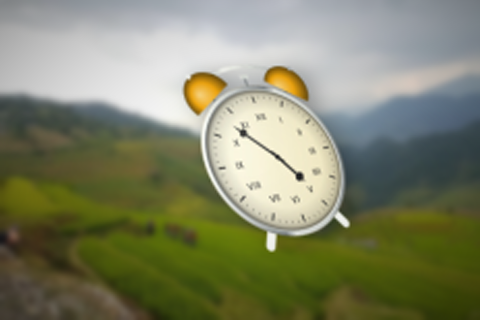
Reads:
h=4 m=53
